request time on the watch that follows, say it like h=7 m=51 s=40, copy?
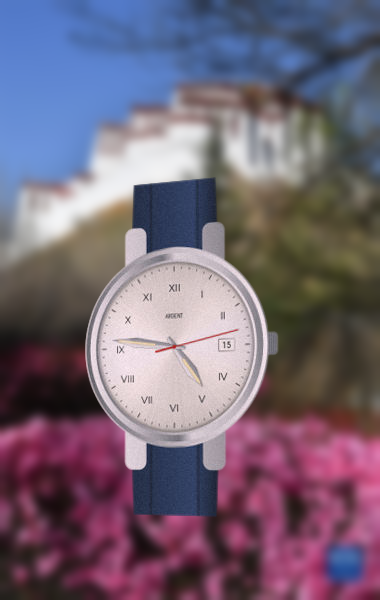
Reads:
h=4 m=46 s=13
